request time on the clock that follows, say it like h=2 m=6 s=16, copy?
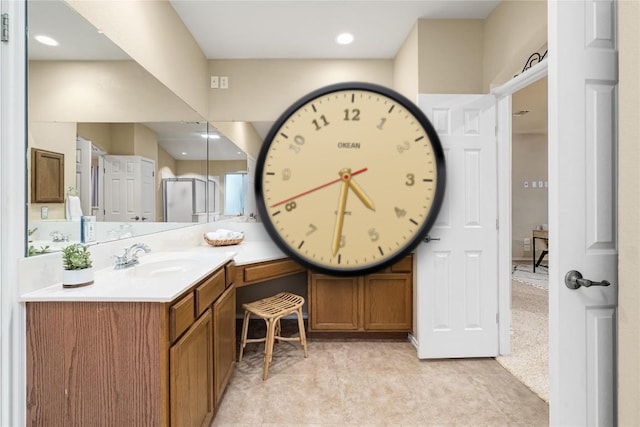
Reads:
h=4 m=30 s=41
